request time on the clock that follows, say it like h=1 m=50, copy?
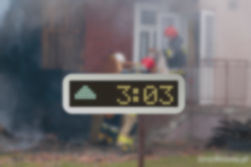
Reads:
h=3 m=3
